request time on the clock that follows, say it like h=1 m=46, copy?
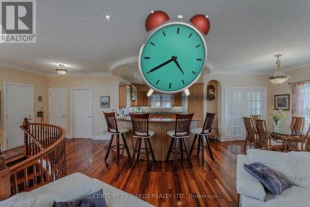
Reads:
h=4 m=40
